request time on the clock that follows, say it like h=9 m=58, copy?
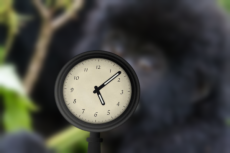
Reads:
h=5 m=8
